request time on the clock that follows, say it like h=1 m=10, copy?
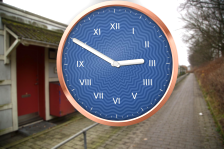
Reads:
h=2 m=50
